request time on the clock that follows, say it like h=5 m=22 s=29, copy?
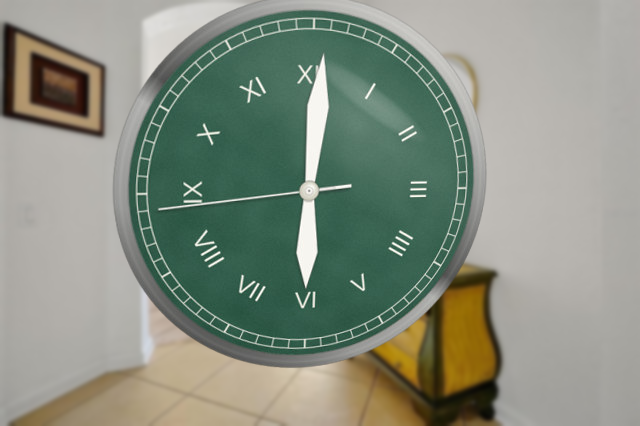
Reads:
h=6 m=0 s=44
